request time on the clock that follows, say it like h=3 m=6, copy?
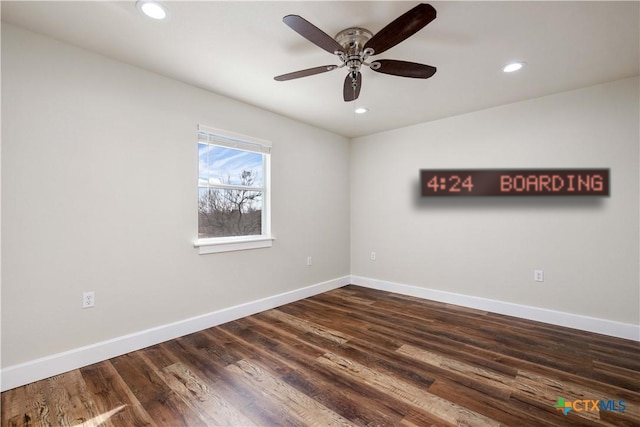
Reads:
h=4 m=24
